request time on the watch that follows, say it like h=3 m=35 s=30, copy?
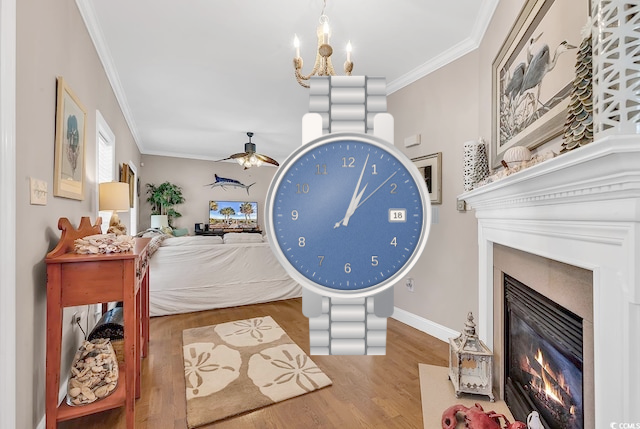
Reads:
h=1 m=3 s=8
